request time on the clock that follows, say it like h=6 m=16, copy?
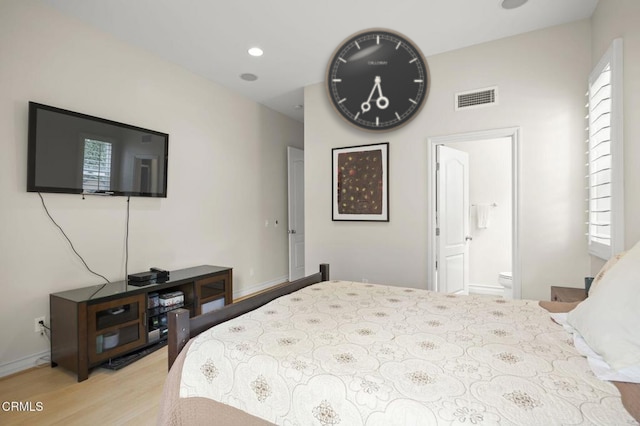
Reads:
h=5 m=34
